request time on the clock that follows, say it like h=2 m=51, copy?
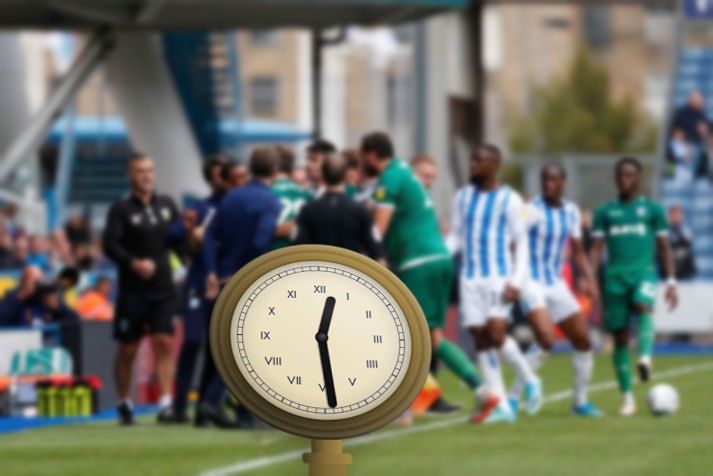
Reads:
h=12 m=29
